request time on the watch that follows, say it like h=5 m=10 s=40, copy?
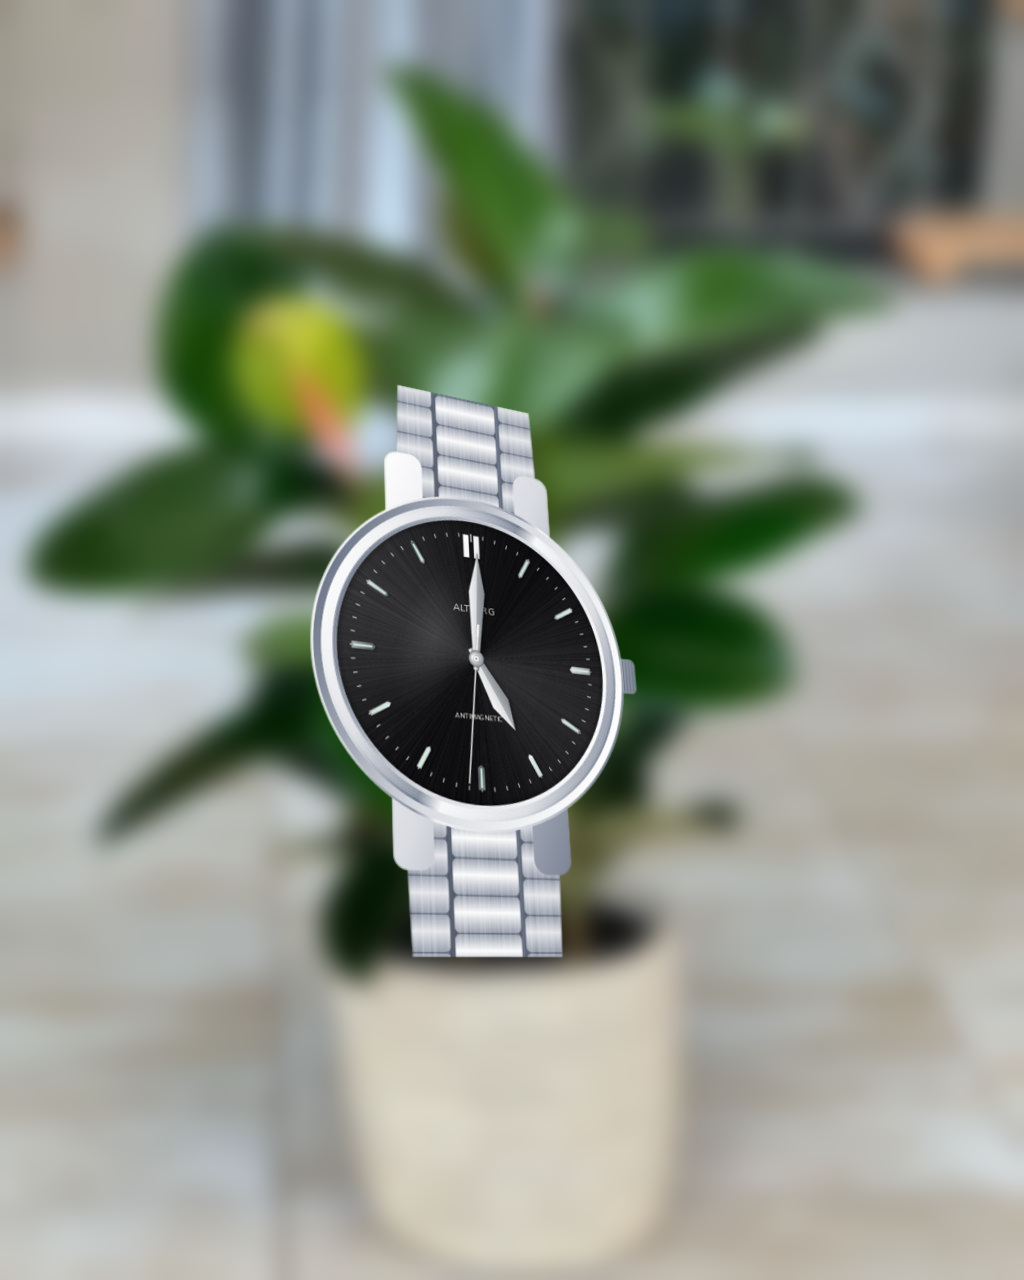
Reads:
h=5 m=0 s=31
